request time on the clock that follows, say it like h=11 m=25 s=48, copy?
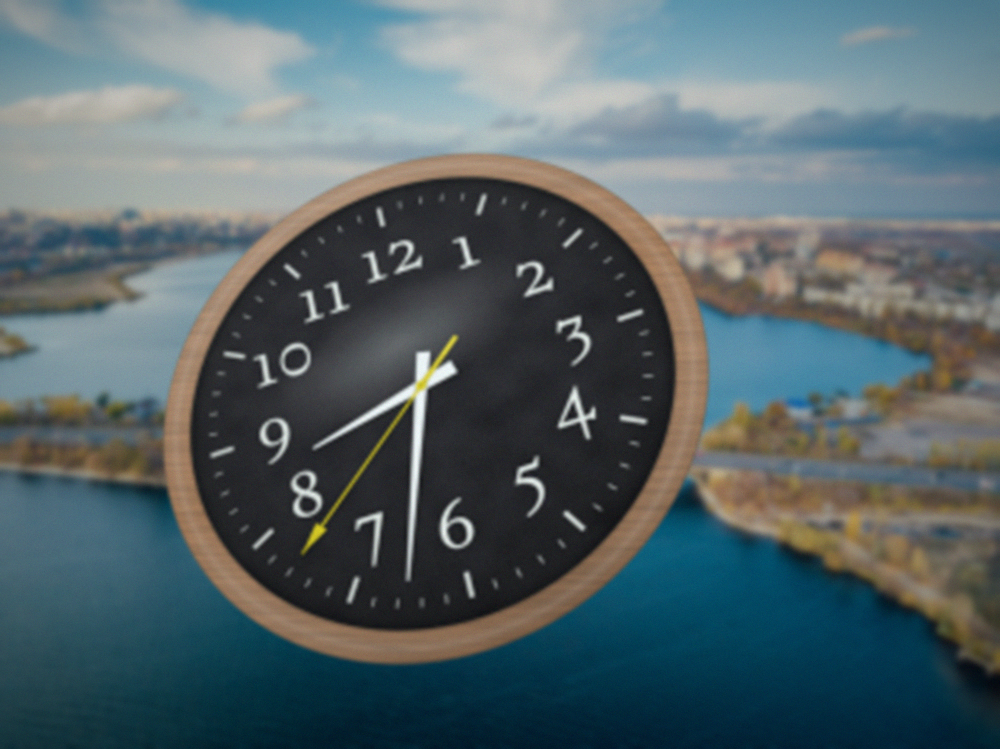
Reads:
h=8 m=32 s=38
